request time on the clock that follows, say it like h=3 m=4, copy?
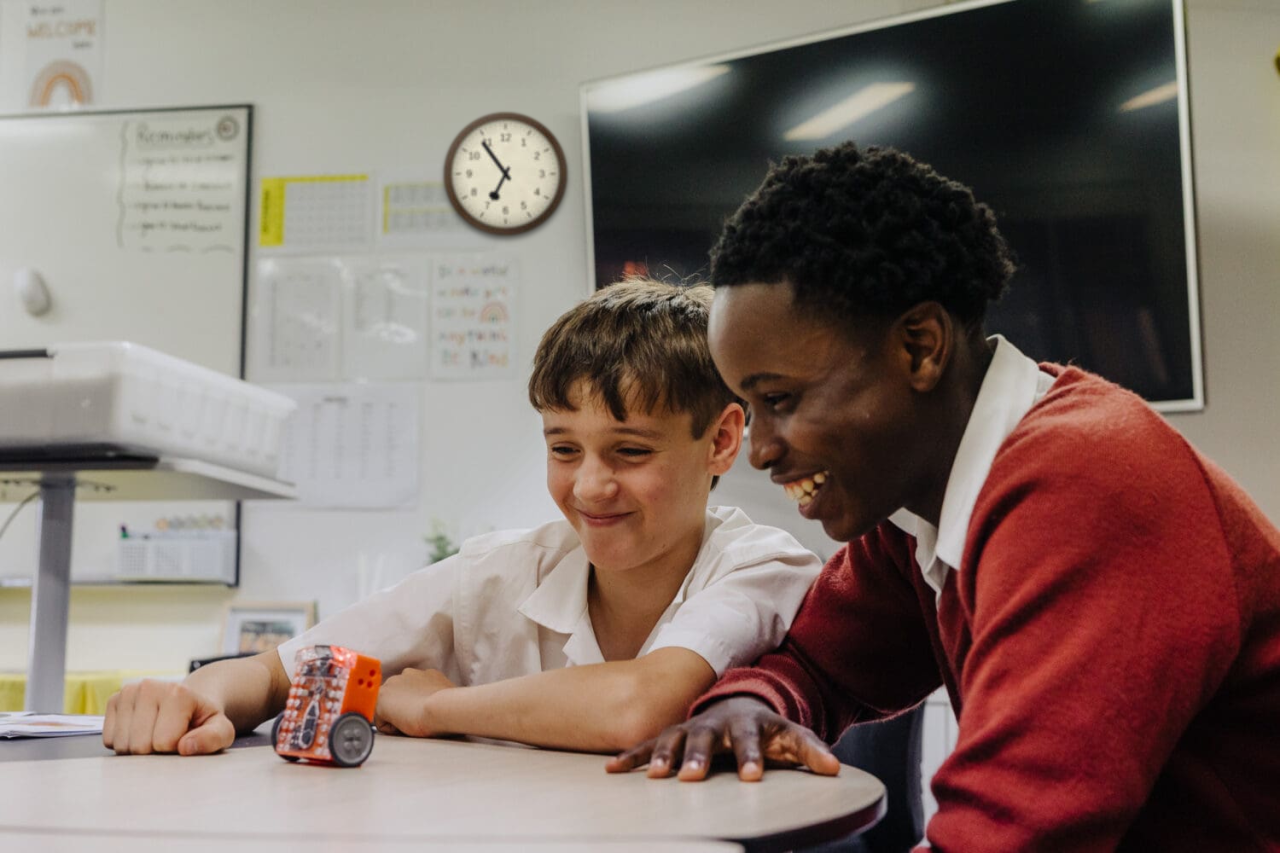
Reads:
h=6 m=54
